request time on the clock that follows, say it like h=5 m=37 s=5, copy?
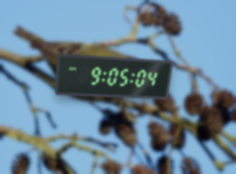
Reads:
h=9 m=5 s=4
